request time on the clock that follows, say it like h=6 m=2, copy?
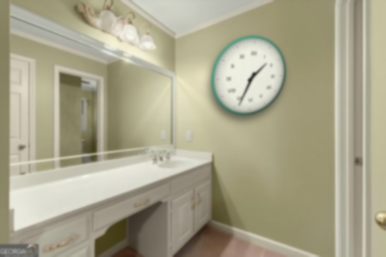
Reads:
h=1 m=34
